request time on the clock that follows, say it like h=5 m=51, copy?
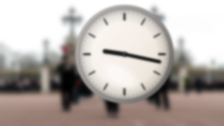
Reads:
h=9 m=17
